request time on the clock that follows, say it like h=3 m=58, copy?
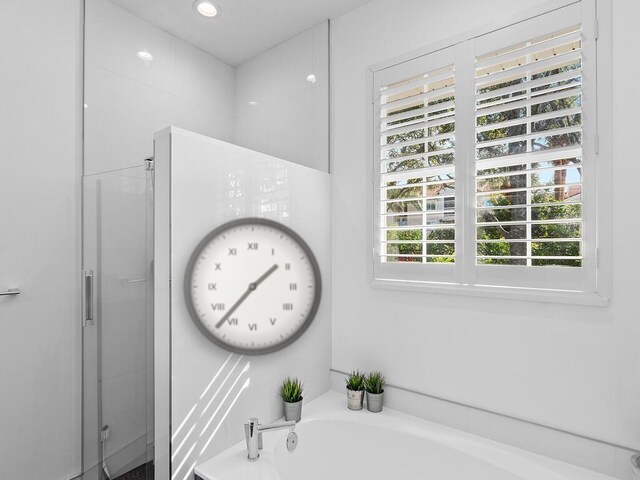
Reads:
h=1 m=37
